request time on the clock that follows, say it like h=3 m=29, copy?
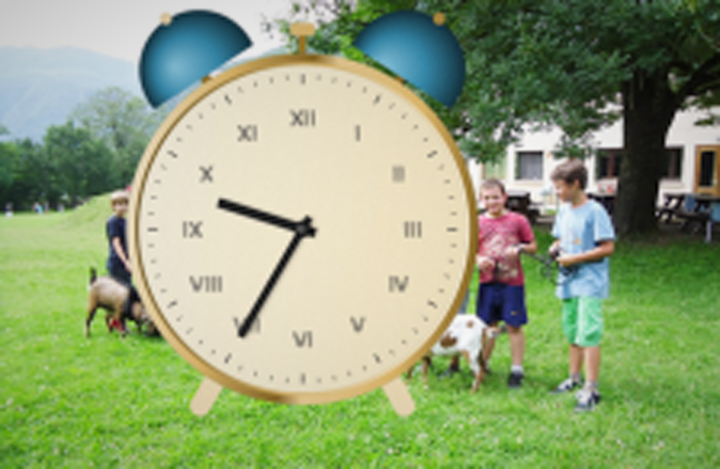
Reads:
h=9 m=35
